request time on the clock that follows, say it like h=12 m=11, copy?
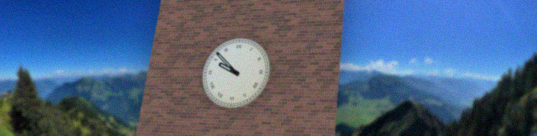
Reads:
h=9 m=52
